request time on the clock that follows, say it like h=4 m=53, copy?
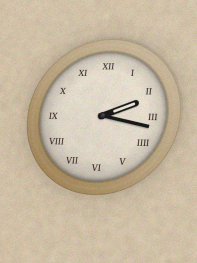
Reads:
h=2 m=17
